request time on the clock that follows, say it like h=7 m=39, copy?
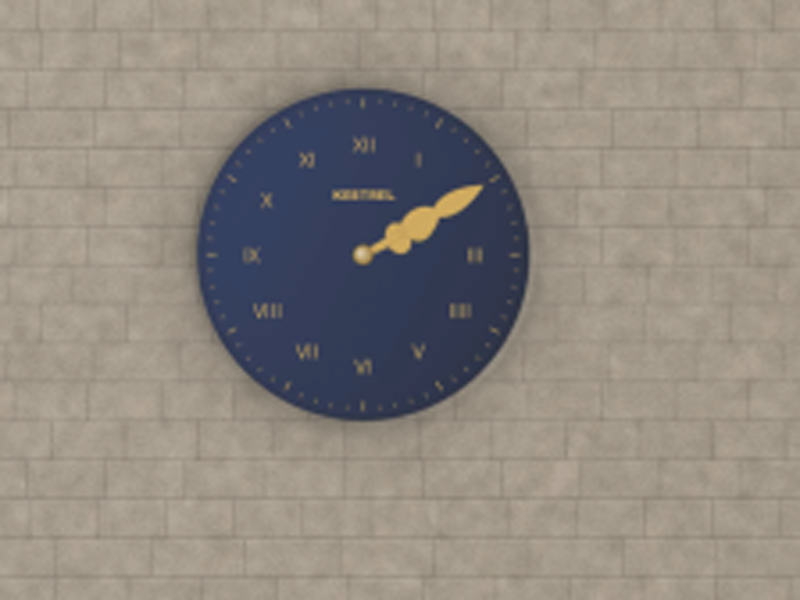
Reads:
h=2 m=10
